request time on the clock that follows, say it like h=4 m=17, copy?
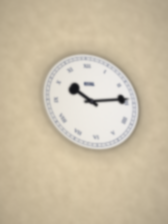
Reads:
h=10 m=14
